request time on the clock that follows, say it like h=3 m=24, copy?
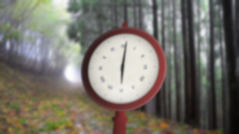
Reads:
h=6 m=1
